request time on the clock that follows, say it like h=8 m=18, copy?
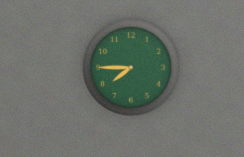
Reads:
h=7 m=45
